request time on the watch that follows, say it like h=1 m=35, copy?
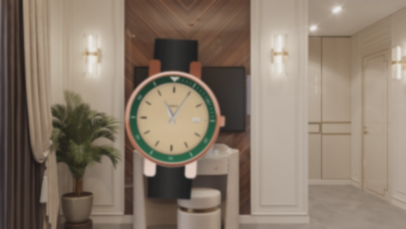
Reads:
h=11 m=5
